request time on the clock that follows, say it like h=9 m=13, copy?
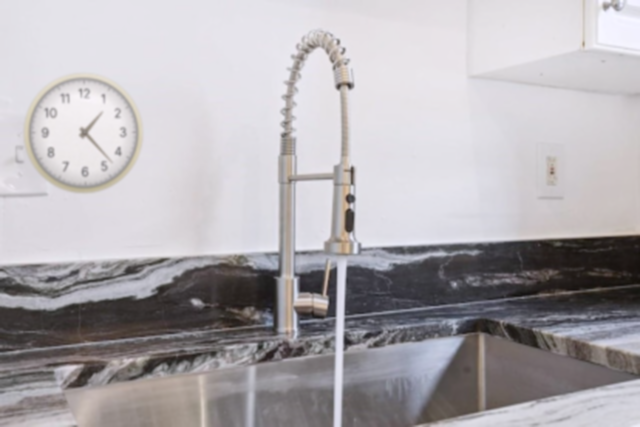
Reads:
h=1 m=23
